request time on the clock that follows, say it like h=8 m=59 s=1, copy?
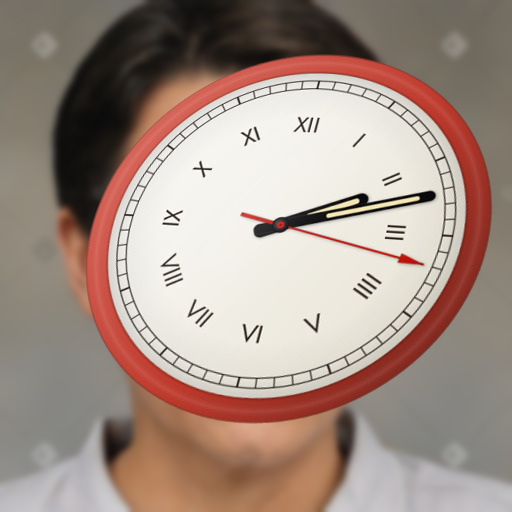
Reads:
h=2 m=12 s=17
